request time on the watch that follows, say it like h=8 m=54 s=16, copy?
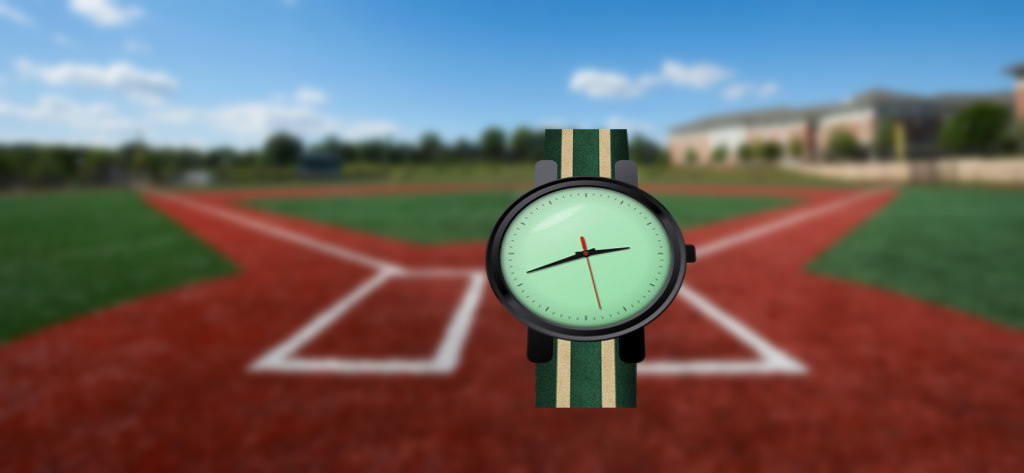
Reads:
h=2 m=41 s=28
